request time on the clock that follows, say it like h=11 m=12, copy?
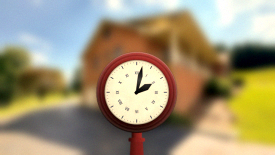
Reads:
h=2 m=2
